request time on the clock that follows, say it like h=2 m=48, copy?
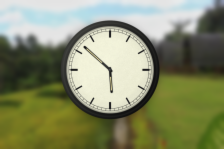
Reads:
h=5 m=52
